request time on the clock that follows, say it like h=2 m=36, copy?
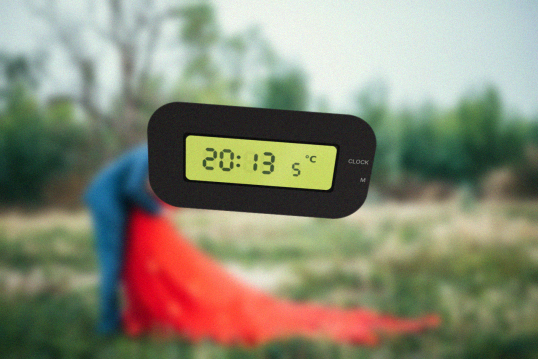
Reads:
h=20 m=13
